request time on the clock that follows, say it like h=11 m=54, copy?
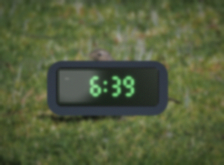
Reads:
h=6 m=39
